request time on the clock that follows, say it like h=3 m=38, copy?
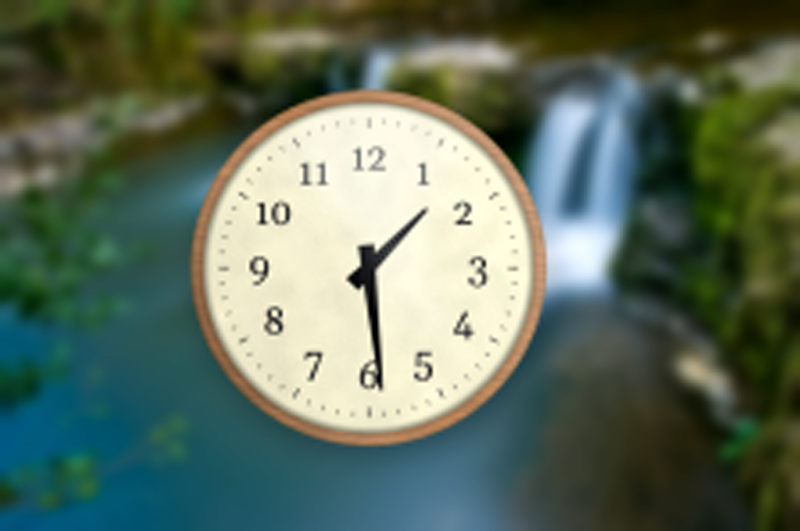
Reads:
h=1 m=29
